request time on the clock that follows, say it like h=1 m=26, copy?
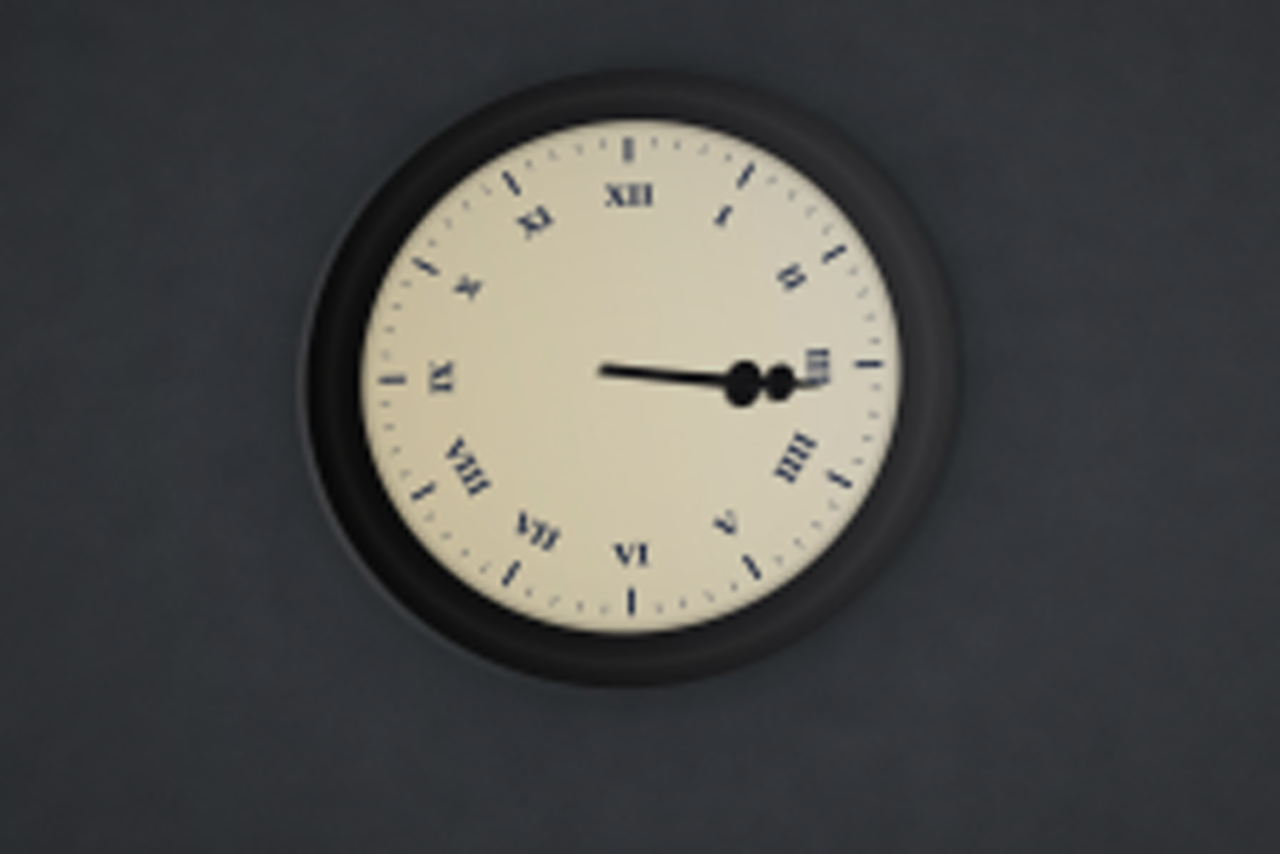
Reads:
h=3 m=16
